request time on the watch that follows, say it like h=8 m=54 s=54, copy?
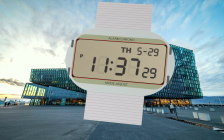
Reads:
h=11 m=37 s=29
